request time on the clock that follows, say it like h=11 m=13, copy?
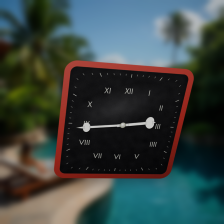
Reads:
h=2 m=44
